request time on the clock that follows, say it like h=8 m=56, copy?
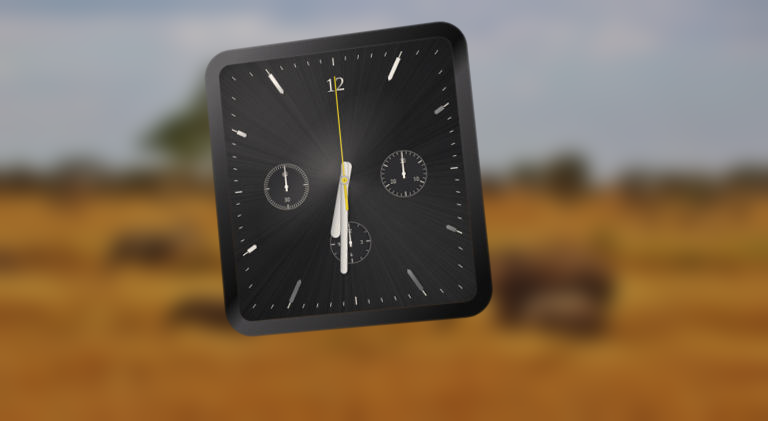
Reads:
h=6 m=31
